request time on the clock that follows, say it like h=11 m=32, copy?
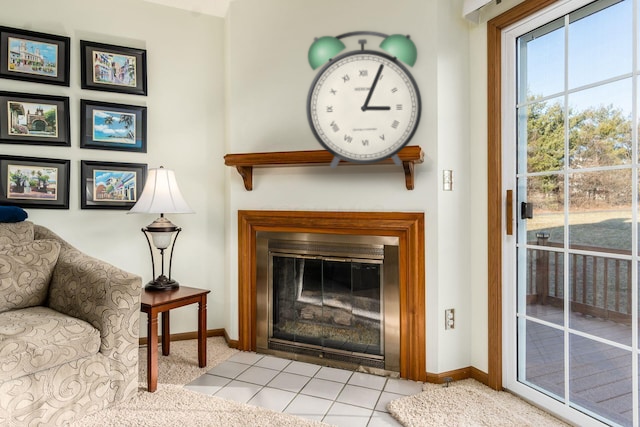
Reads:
h=3 m=4
